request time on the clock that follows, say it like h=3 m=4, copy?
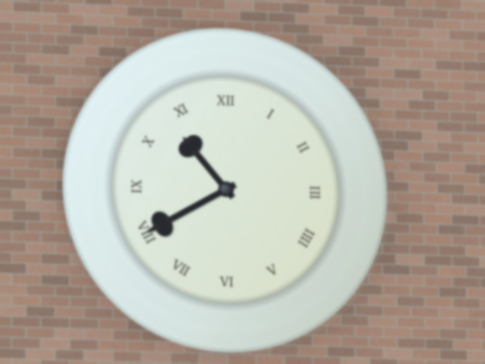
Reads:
h=10 m=40
